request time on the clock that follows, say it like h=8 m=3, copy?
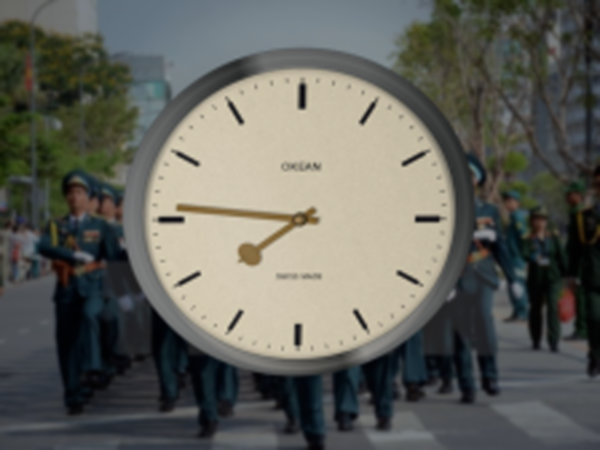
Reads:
h=7 m=46
